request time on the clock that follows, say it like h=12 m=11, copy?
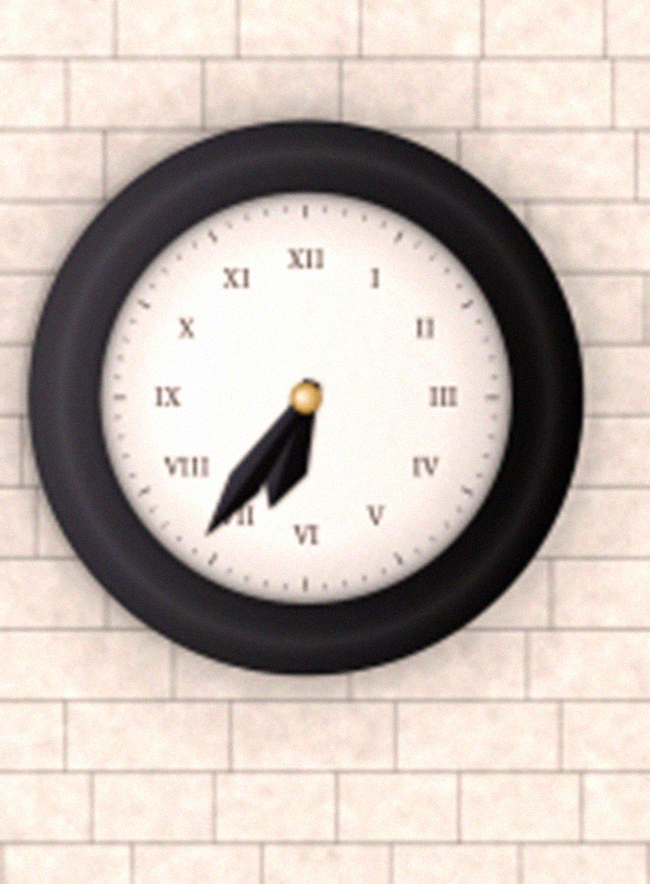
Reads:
h=6 m=36
